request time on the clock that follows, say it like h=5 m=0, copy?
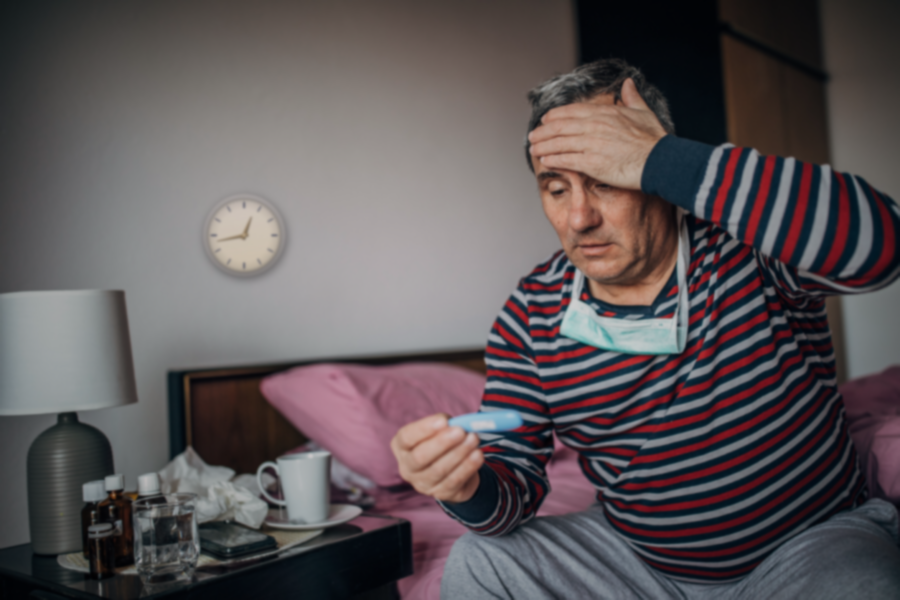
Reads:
h=12 m=43
